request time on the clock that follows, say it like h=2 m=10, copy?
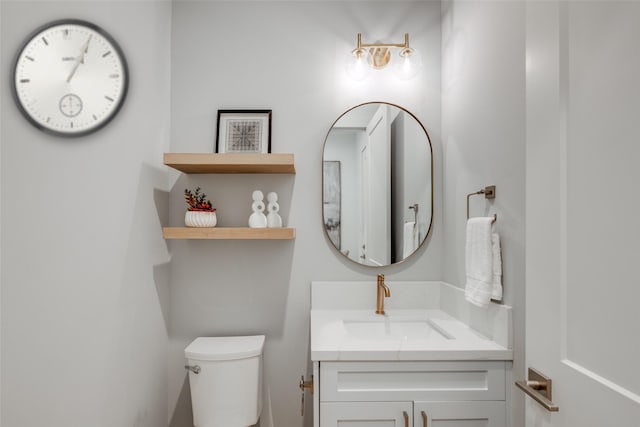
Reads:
h=1 m=5
